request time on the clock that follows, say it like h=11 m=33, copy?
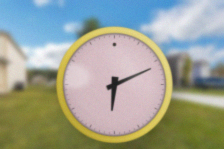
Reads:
h=6 m=11
